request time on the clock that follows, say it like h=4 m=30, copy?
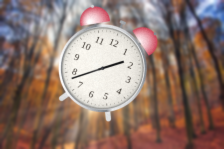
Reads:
h=1 m=38
